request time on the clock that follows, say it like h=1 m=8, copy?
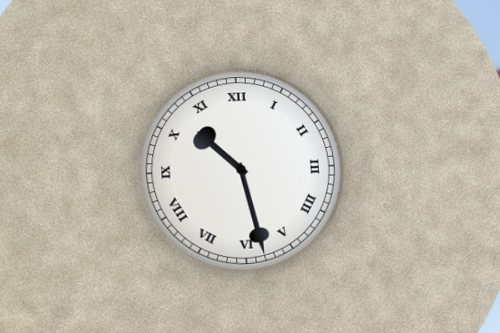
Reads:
h=10 m=28
